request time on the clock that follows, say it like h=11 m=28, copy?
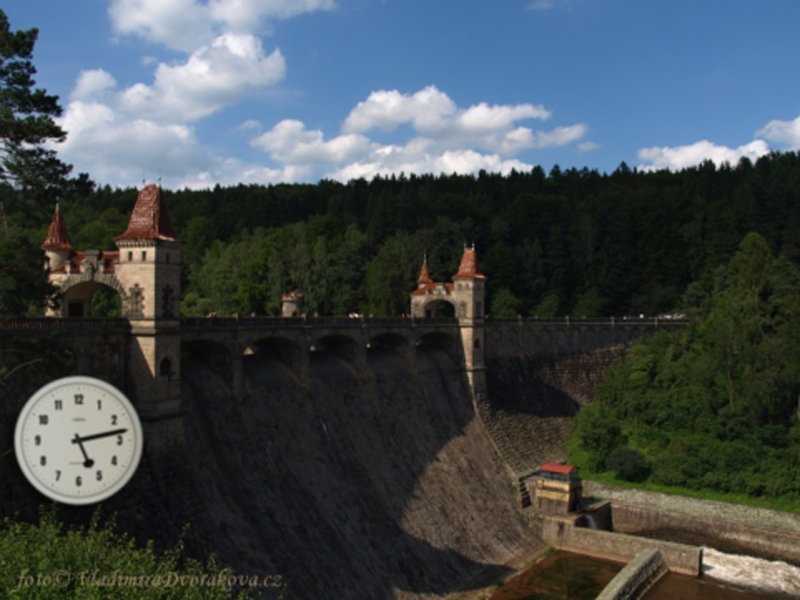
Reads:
h=5 m=13
